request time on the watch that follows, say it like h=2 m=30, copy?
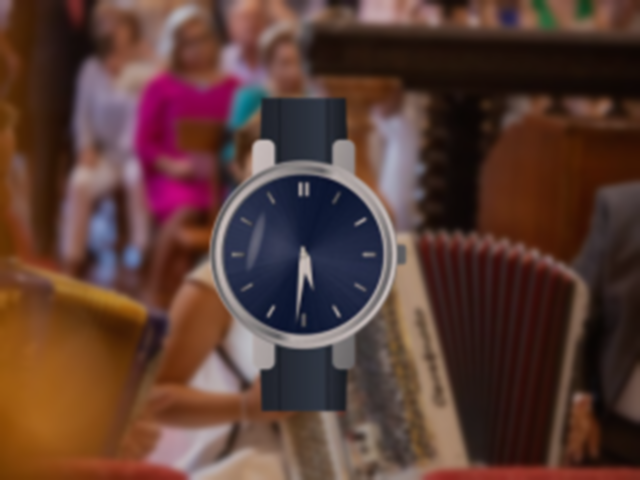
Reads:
h=5 m=31
